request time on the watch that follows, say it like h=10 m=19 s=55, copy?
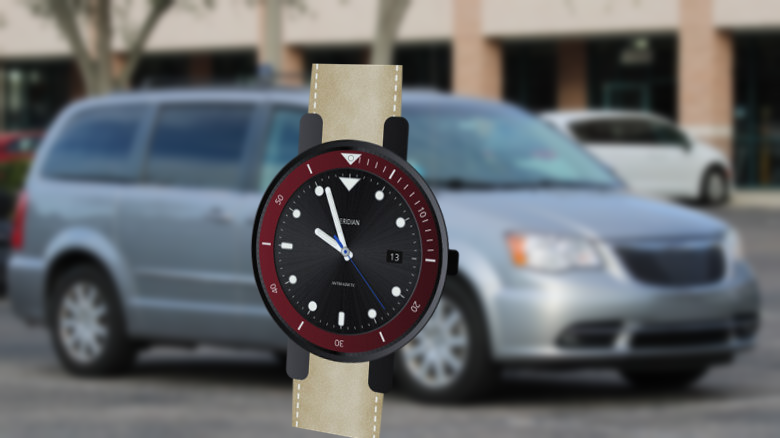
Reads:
h=9 m=56 s=23
